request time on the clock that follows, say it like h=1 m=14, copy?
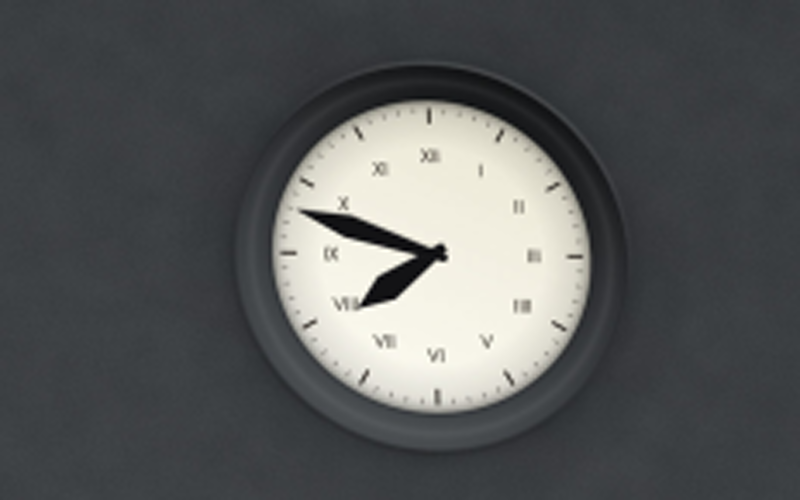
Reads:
h=7 m=48
